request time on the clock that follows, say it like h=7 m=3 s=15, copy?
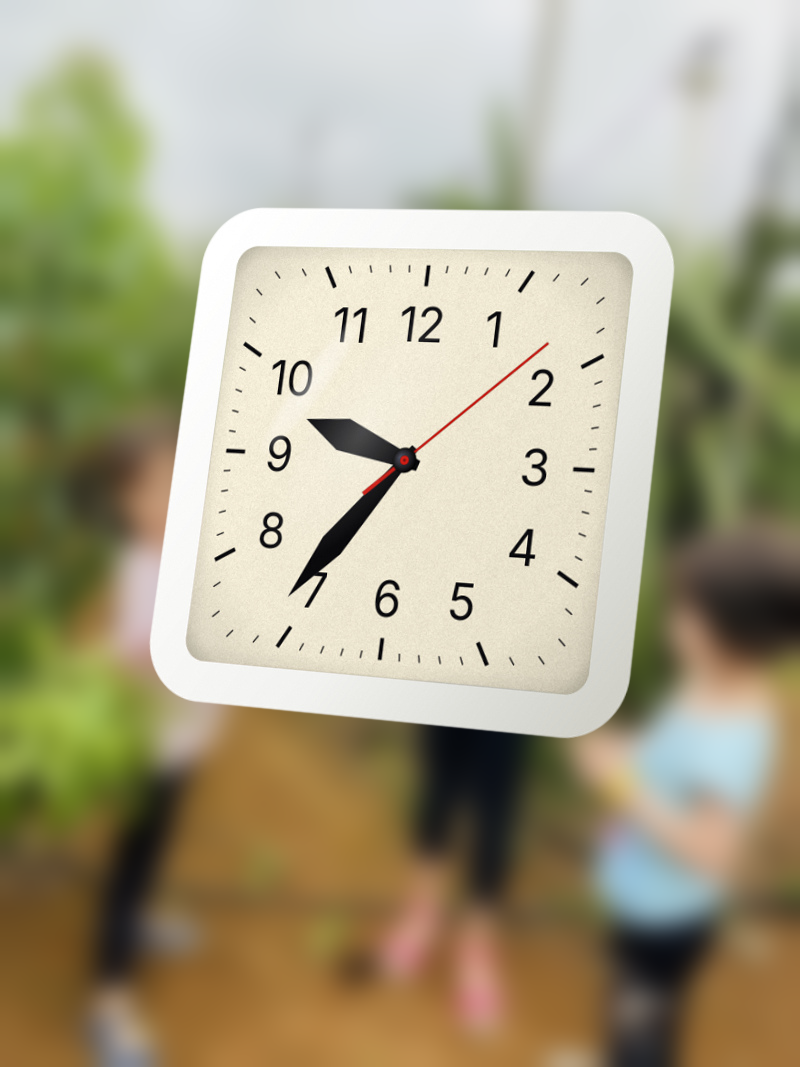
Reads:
h=9 m=36 s=8
